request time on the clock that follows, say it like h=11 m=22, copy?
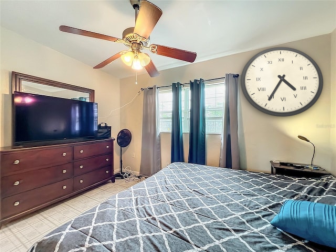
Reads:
h=4 m=35
